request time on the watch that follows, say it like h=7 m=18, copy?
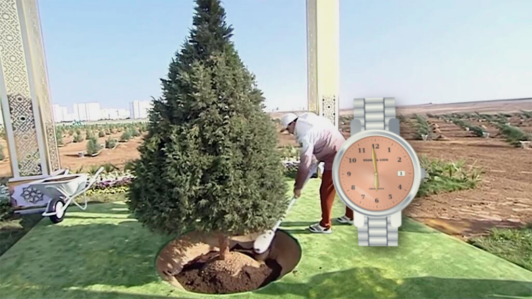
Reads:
h=5 m=59
